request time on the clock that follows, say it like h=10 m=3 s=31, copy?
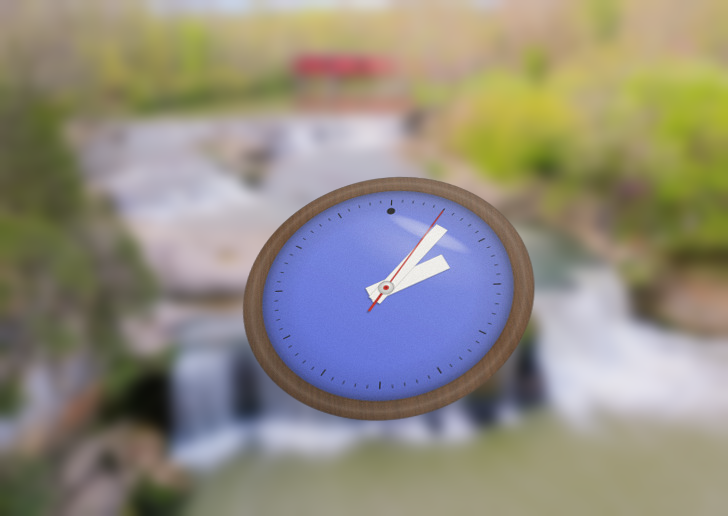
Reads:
h=2 m=6 s=5
